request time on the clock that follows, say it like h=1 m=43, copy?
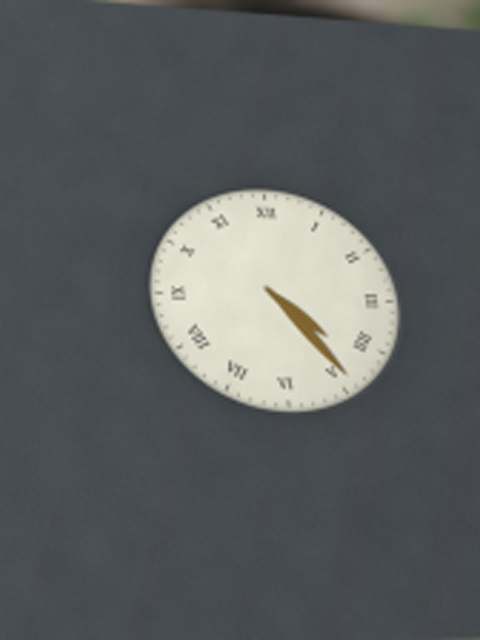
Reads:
h=4 m=24
